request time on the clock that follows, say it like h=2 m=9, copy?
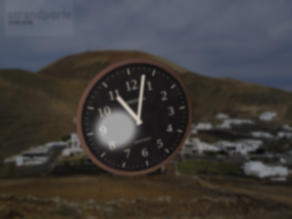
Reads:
h=11 m=3
